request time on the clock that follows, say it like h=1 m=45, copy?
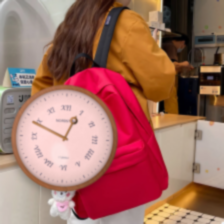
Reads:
h=12 m=49
